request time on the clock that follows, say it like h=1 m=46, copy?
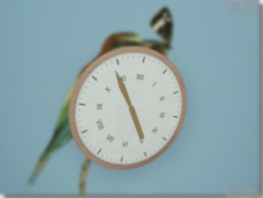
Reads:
h=4 m=54
